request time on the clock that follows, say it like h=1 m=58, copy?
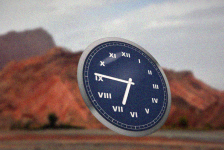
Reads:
h=6 m=46
